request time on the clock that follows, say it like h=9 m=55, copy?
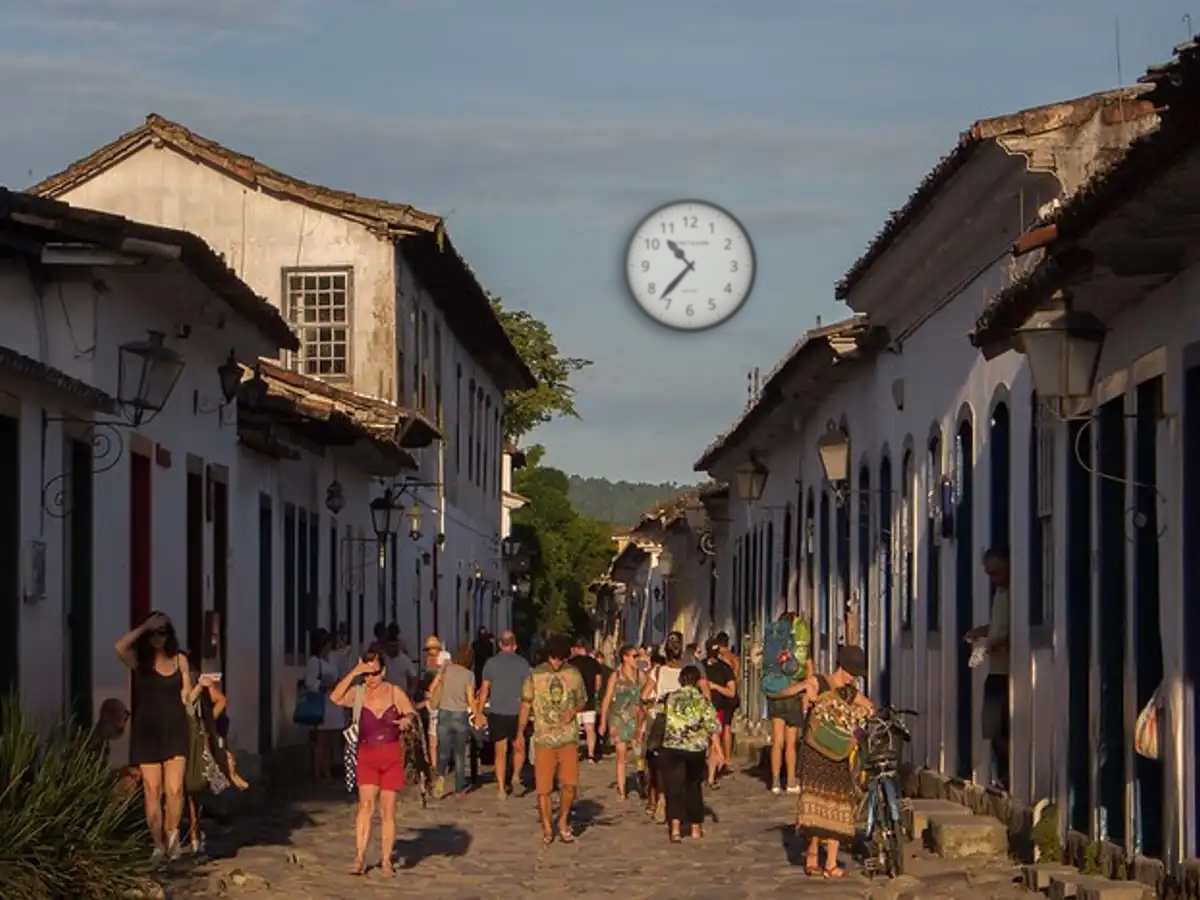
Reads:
h=10 m=37
